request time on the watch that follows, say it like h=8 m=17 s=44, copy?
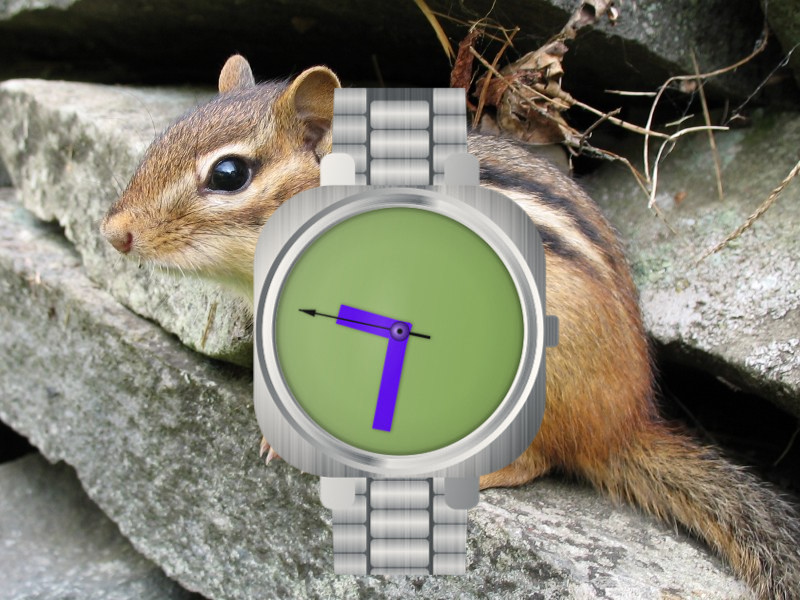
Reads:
h=9 m=31 s=47
